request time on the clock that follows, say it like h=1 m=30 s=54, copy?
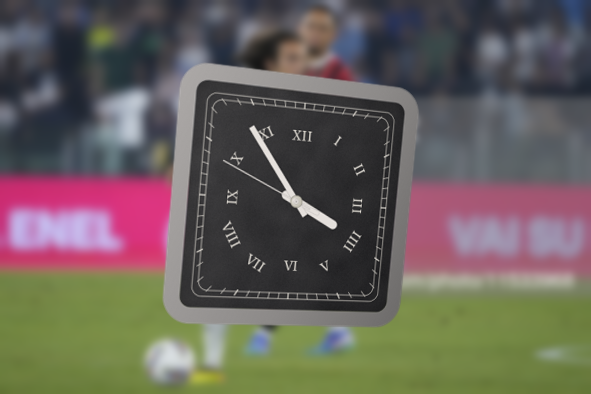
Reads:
h=3 m=53 s=49
